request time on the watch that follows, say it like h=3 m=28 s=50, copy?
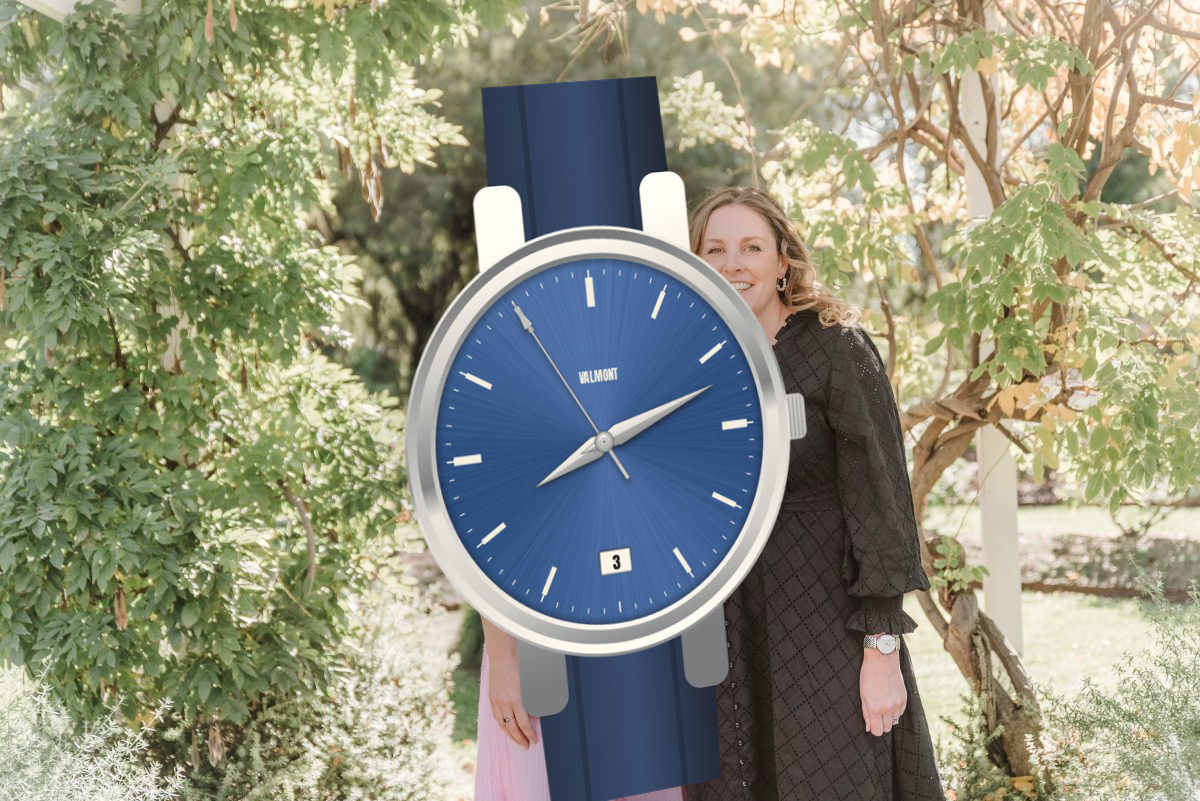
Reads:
h=8 m=11 s=55
